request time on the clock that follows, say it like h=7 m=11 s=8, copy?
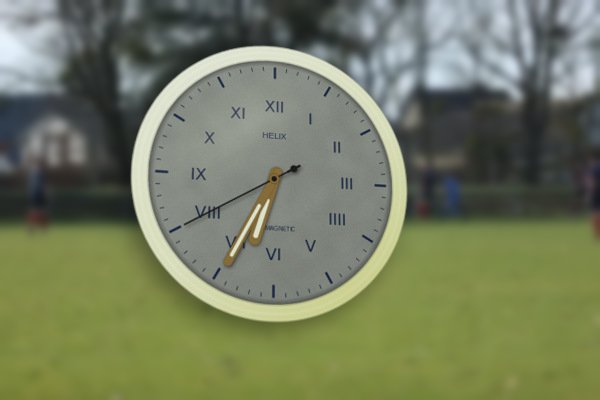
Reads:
h=6 m=34 s=40
